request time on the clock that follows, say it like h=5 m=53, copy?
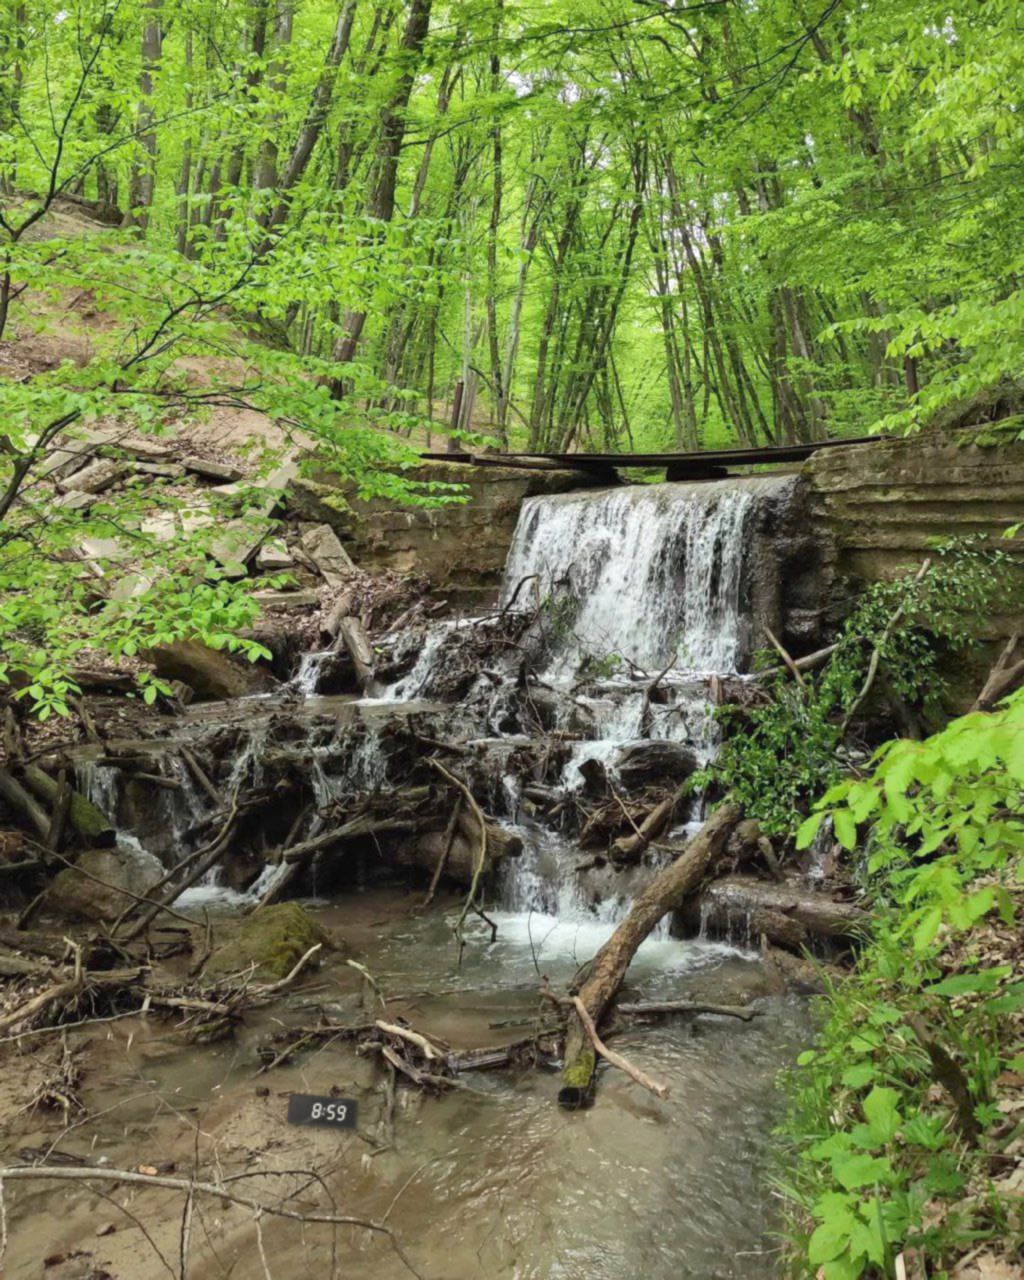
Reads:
h=8 m=59
